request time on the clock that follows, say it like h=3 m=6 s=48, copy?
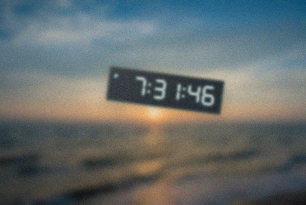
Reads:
h=7 m=31 s=46
